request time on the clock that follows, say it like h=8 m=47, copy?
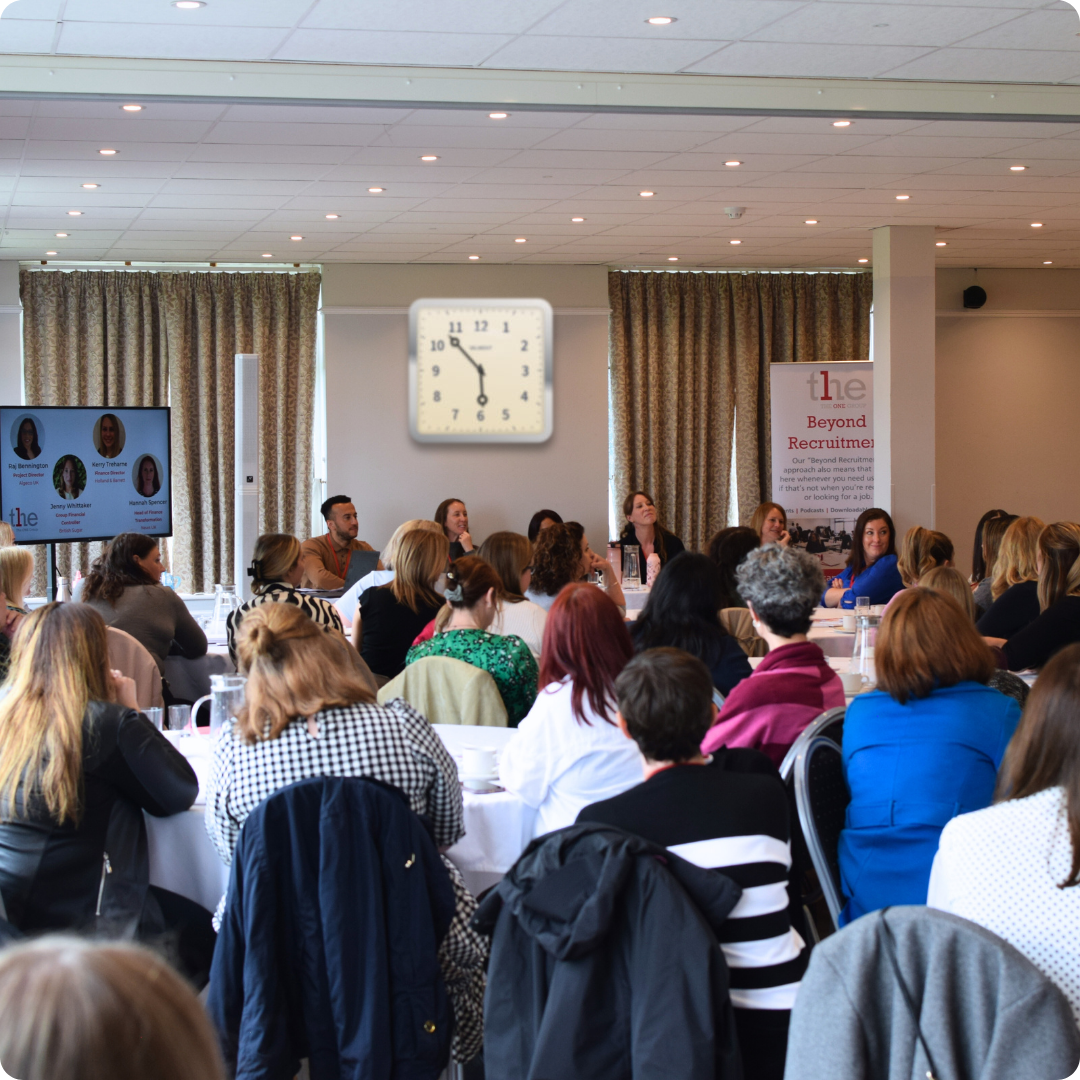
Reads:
h=5 m=53
